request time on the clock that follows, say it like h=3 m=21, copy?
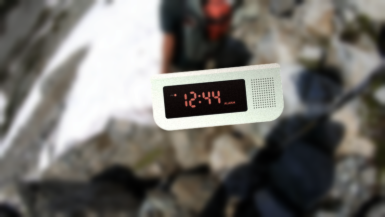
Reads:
h=12 m=44
